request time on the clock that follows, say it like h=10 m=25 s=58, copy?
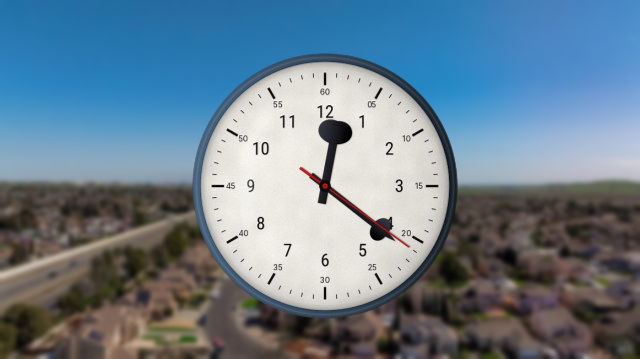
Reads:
h=12 m=21 s=21
